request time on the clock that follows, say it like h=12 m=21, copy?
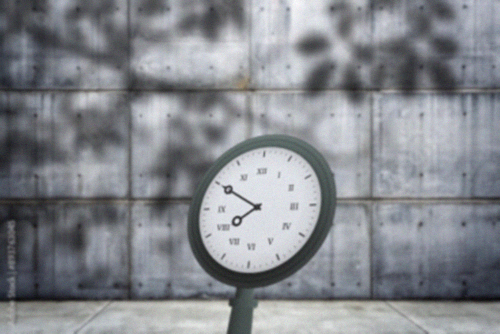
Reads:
h=7 m=50
